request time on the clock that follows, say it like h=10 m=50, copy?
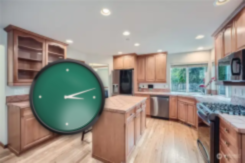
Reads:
h=3 m=12
